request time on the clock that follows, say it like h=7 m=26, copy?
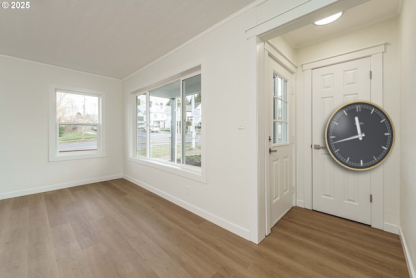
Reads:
h=11 m=43
